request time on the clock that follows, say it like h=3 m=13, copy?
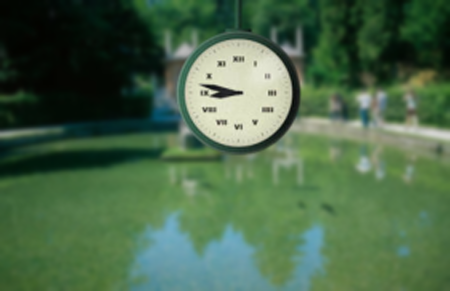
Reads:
h=8 m=47
